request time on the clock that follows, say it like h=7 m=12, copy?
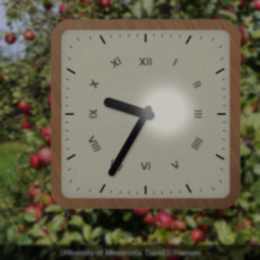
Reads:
h=9 m=35
